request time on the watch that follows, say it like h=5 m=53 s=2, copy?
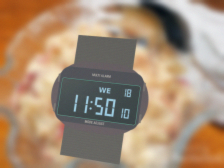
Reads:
h=11 m=50 s=10
